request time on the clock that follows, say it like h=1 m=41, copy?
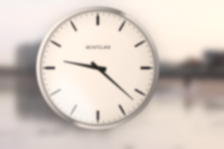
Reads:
h=9 m=22
